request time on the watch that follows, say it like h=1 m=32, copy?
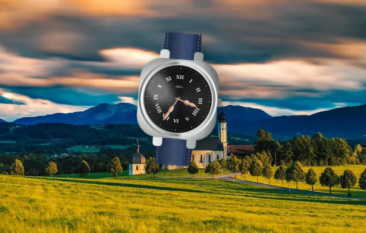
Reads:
h=3 m=35
